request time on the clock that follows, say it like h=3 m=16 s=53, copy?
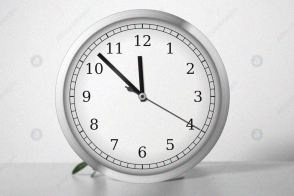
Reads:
h=11 m=52 s=20
